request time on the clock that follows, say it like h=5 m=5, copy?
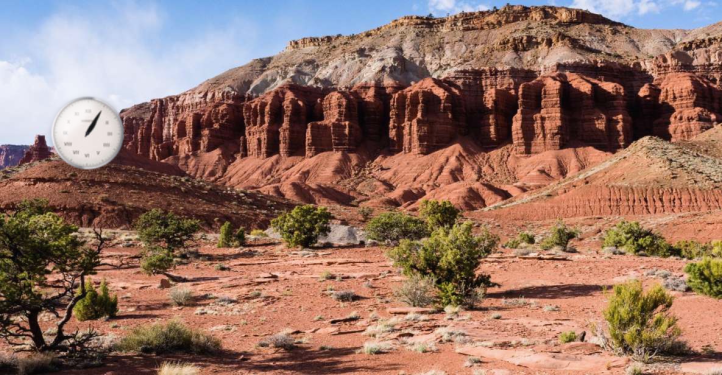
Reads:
h=1 m=5
